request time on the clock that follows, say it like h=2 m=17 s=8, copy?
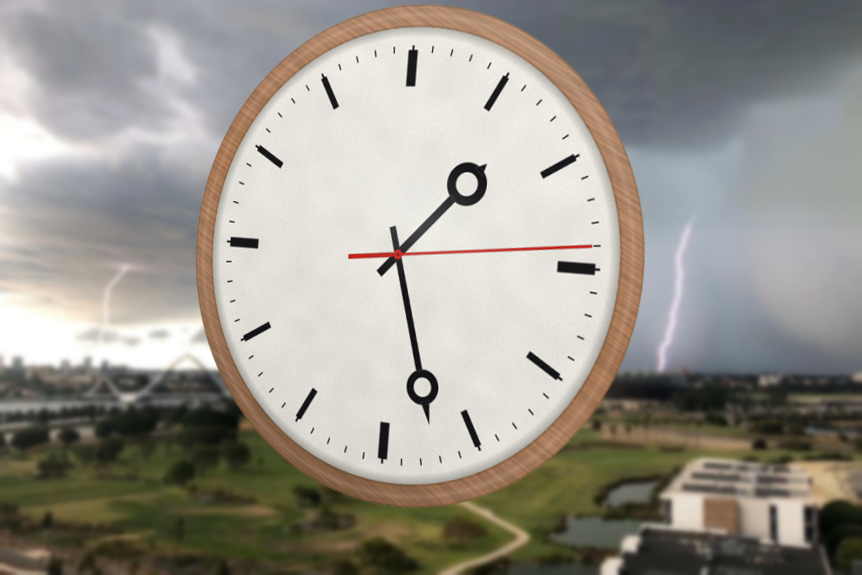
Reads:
h=1 m=27 s=14
